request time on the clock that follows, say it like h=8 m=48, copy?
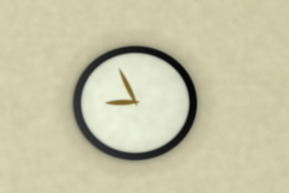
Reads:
h=8 m=56
